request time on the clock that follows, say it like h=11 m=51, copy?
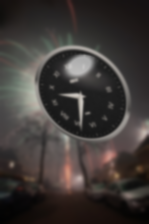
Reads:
h=9 m=34
